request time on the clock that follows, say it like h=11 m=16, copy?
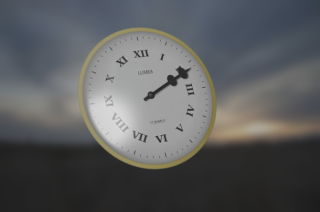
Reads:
h=2 m=11
